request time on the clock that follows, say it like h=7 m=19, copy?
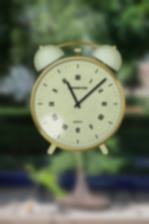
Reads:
h=11 m=8
